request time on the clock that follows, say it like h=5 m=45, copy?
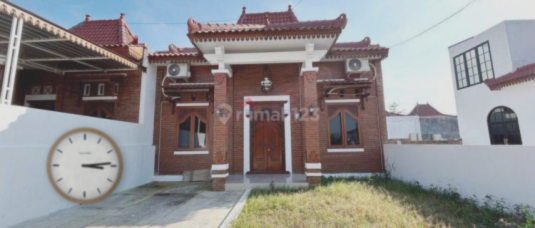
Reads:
h=3 m=14
